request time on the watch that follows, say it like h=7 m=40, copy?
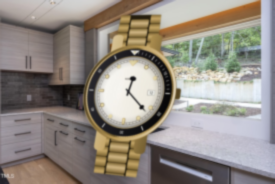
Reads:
h=12 m=22
